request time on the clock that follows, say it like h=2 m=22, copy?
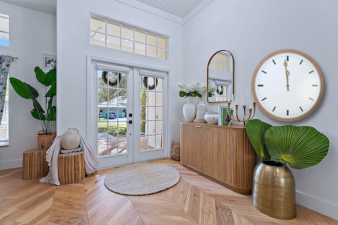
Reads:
h=11 m=59
